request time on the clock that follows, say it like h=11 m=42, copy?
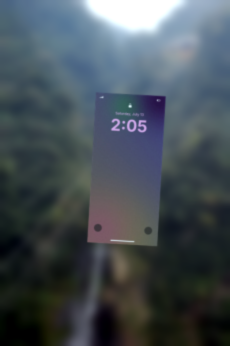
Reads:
h=2 m=5
